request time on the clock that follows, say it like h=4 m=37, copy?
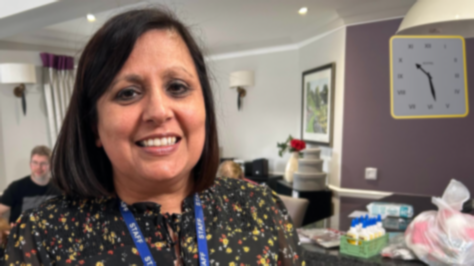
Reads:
h=10 m=28
